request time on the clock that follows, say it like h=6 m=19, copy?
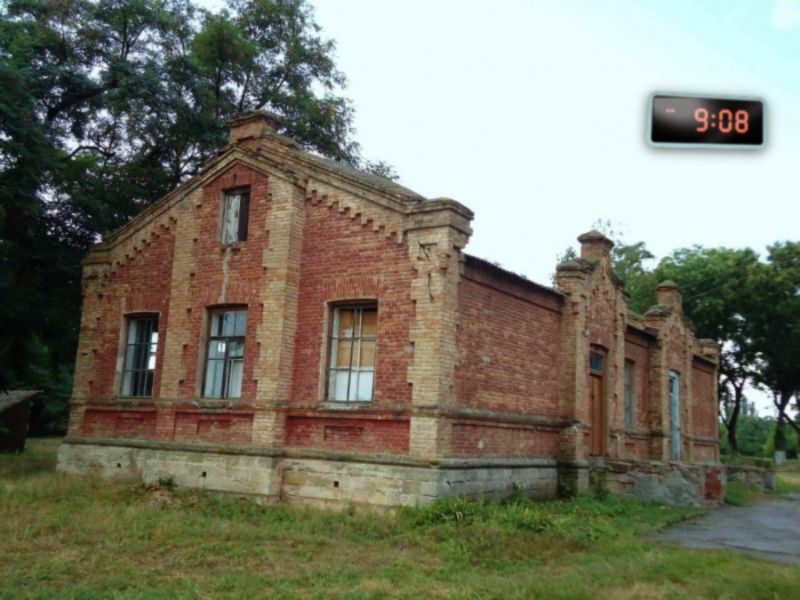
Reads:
h=9 m=8
